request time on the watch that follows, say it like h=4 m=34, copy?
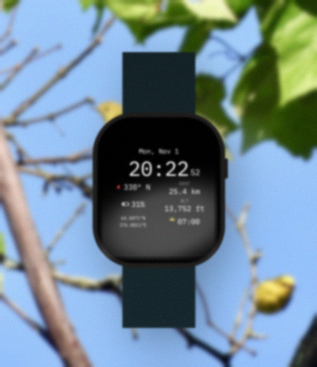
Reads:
h=20 m=22
